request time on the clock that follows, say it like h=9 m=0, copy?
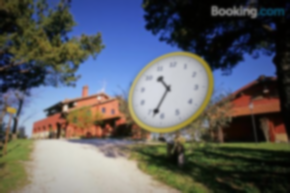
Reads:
h=10 m=33
